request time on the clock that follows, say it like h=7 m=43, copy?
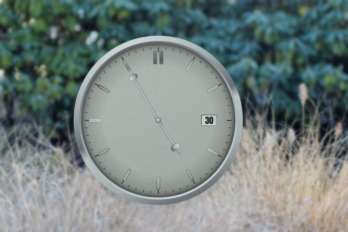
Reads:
h=4 m=55
